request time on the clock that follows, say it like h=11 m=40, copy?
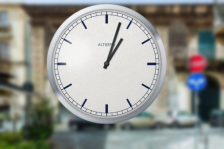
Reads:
h=1 m=3
